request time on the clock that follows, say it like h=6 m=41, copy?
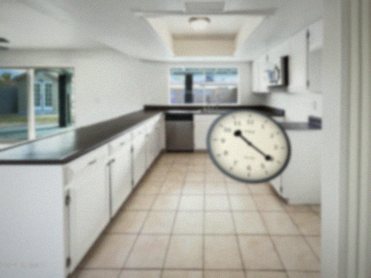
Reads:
h=10 m=21
